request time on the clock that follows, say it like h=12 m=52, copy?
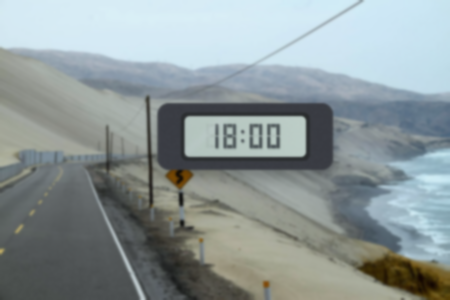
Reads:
h=18 m=0
